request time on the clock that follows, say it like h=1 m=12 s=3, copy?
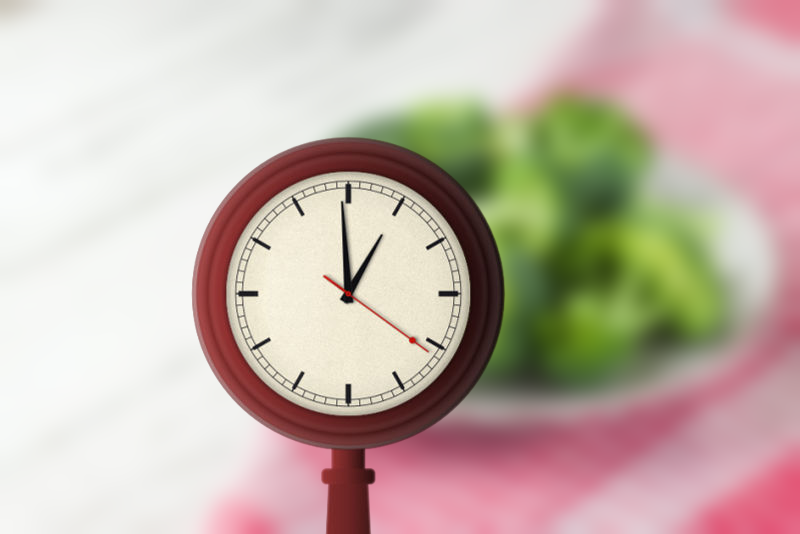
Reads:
h=12 m=59 s=21
